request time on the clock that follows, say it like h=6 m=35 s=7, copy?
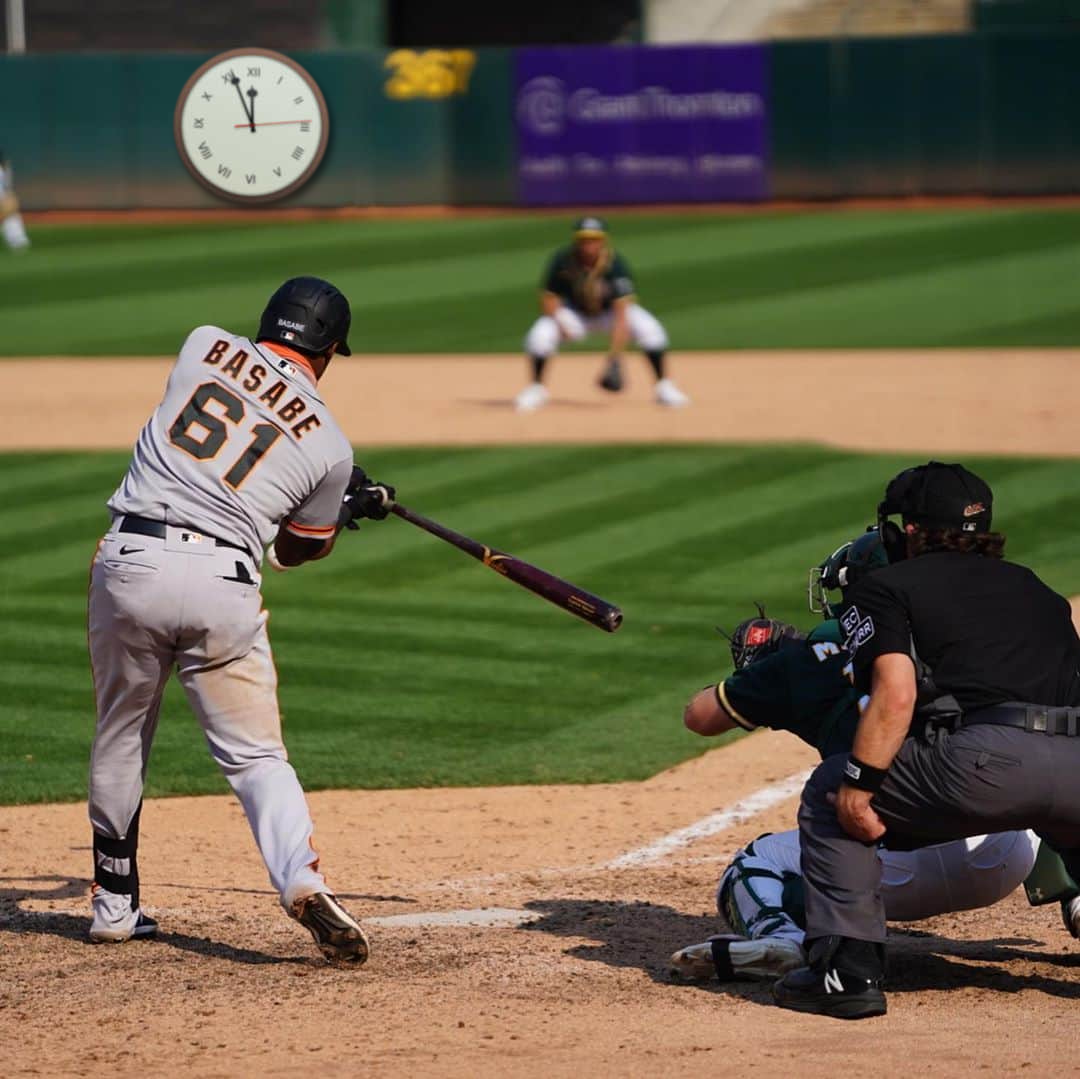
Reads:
h=11 m=56 s=14
